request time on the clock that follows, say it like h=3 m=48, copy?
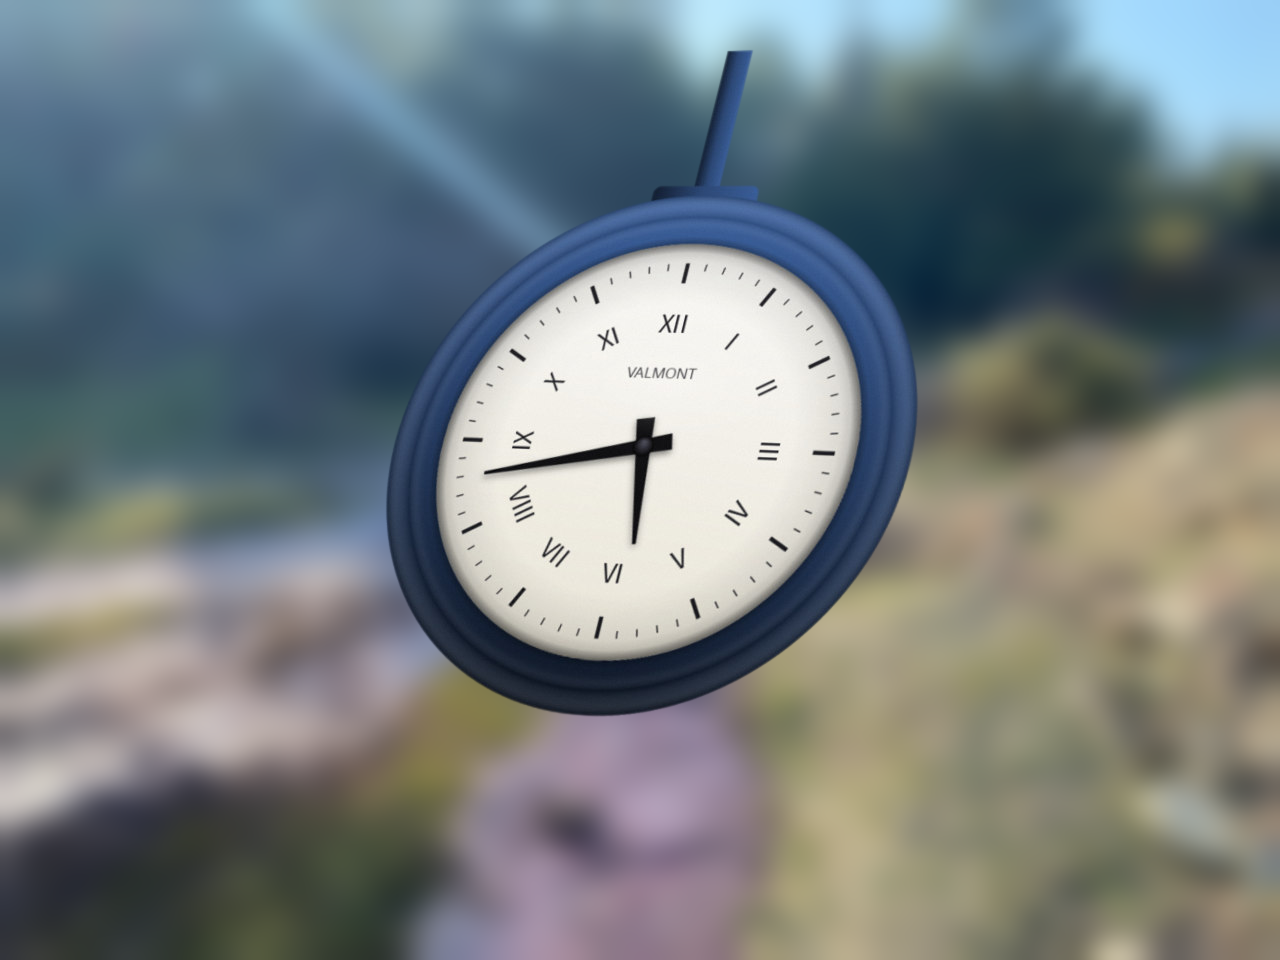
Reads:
h=5 m=43
